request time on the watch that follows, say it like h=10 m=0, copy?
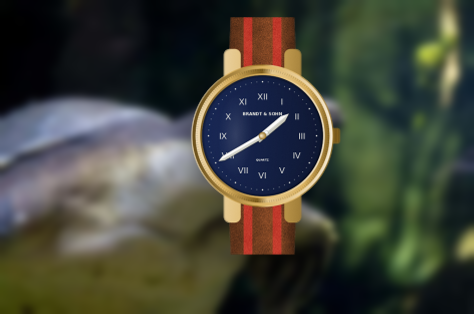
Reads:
h=1 m=40
